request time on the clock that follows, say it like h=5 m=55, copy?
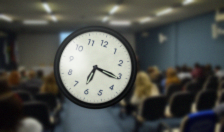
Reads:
h=6 m=16
